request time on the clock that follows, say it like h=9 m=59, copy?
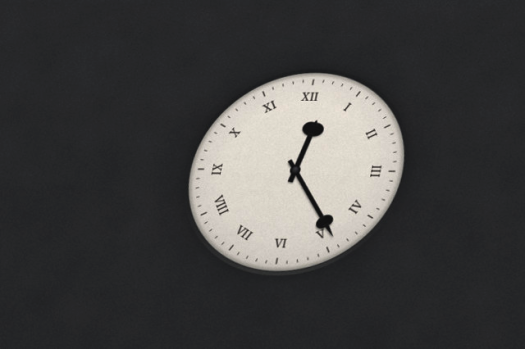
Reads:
h=12 m=24
